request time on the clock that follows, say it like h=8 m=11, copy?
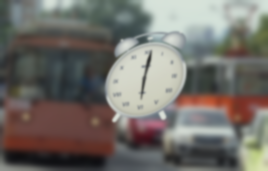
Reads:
h=6 m=1
